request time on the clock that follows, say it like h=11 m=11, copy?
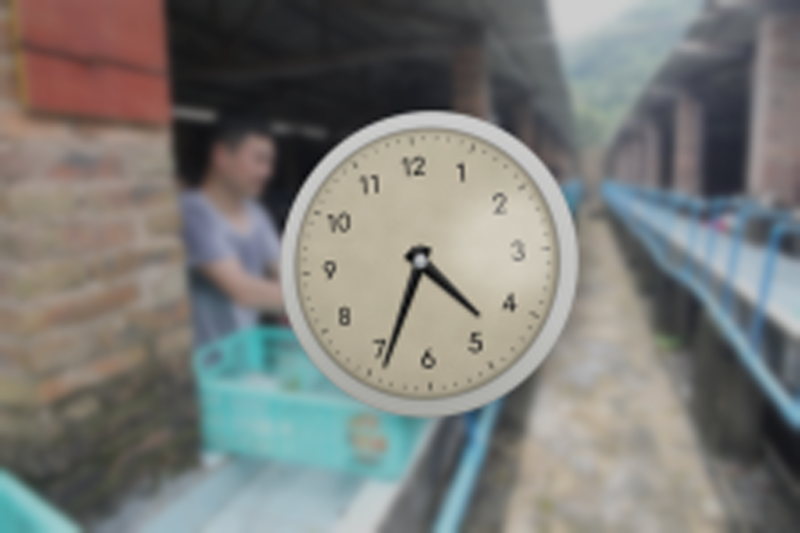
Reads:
h=4 m=34
